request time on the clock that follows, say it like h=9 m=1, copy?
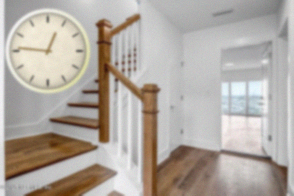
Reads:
h=12 m=46
